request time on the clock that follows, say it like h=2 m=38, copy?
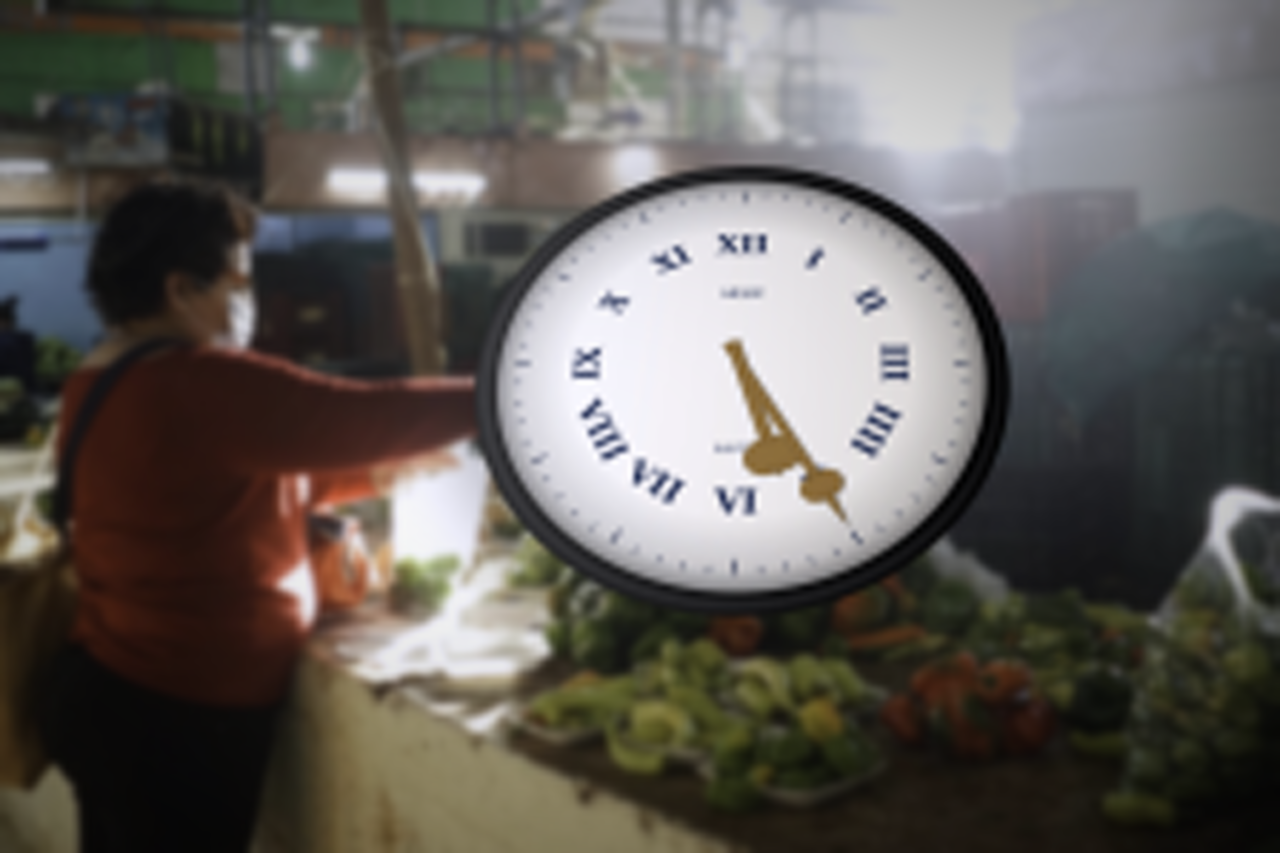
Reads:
h=5 m=25
